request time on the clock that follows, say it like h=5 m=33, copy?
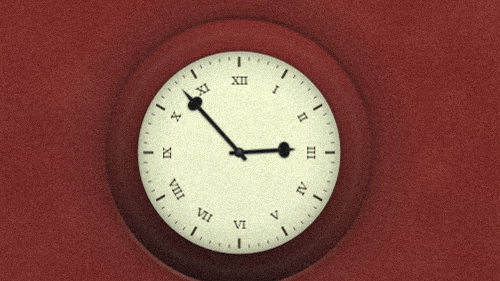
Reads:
h=2 m=53
